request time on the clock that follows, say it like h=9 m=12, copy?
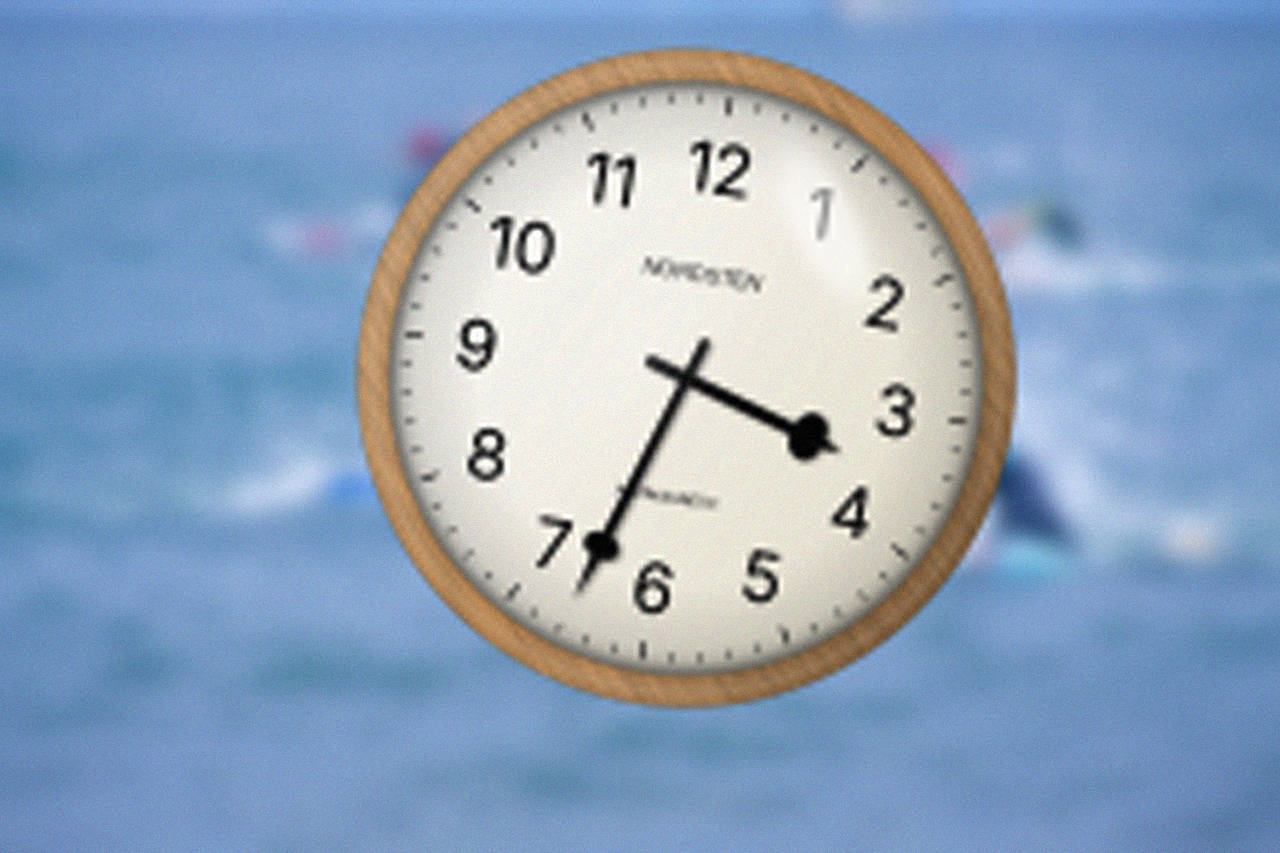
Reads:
h=3 m=33
